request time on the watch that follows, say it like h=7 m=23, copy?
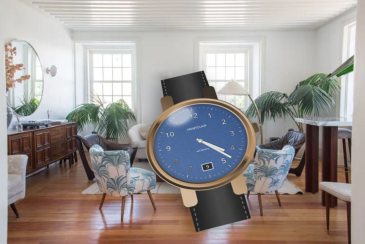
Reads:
h=4 m=23
